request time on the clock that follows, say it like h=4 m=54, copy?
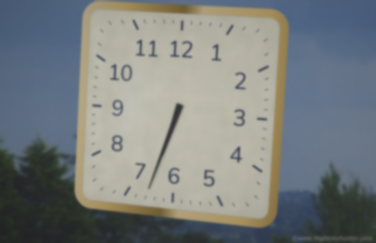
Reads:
h=6 m=33
